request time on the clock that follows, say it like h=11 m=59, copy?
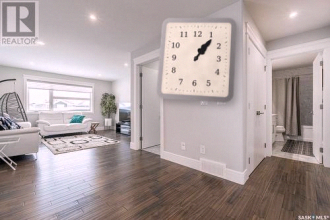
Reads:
h=1 m=6
